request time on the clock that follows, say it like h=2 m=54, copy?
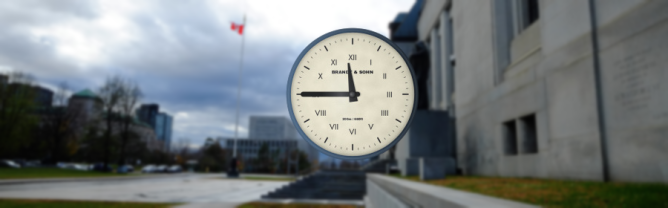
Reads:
h=11 m=45
